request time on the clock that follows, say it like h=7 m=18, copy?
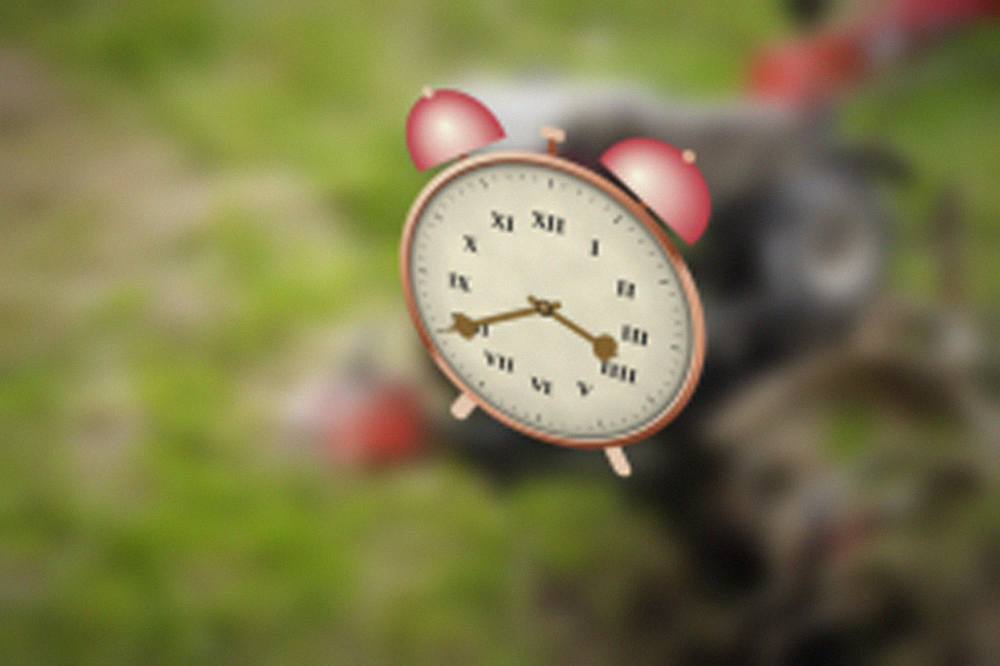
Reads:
h=3 m=40
